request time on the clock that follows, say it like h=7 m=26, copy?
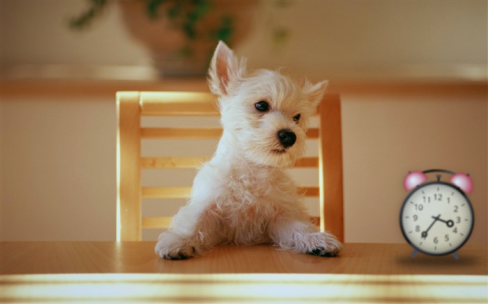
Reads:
h=3 m=36
